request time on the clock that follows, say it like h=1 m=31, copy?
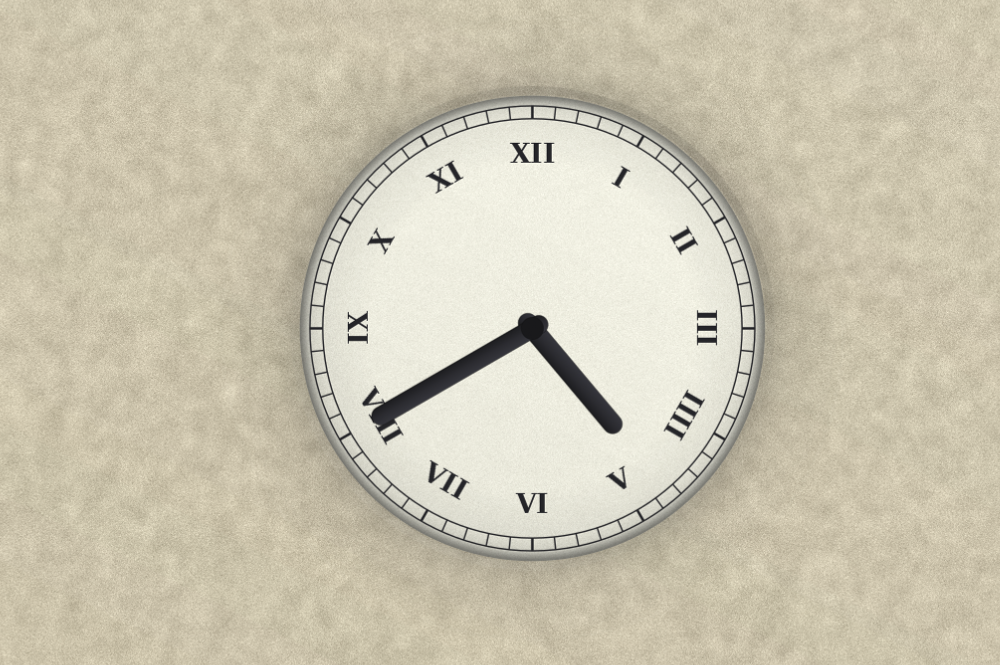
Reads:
h=4 m=40
